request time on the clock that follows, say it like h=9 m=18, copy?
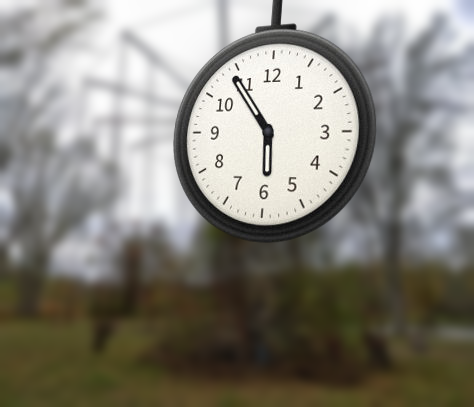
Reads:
h=5 m=54
